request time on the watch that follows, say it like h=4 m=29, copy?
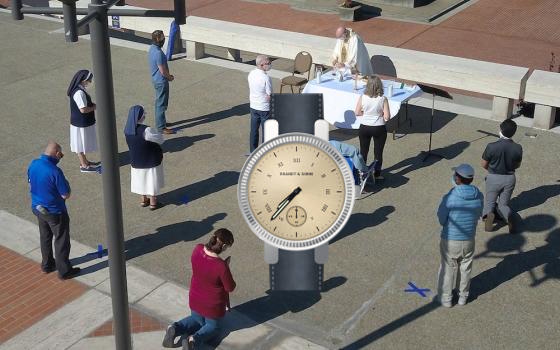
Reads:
h=7 m=37
